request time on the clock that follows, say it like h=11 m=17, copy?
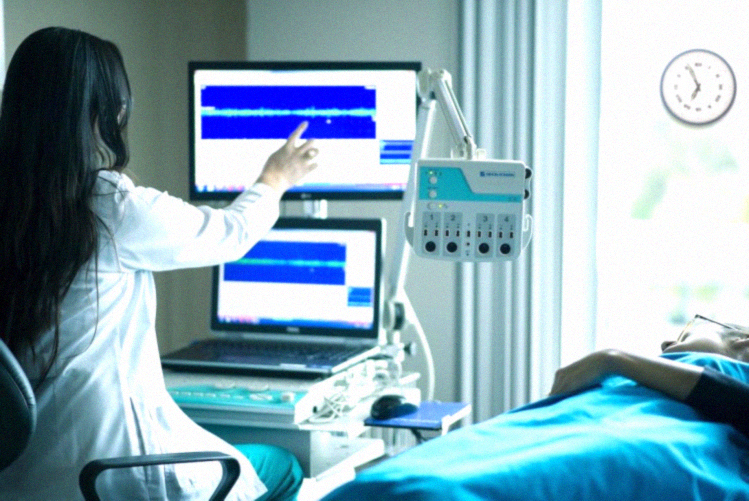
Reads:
h=6 m=56
